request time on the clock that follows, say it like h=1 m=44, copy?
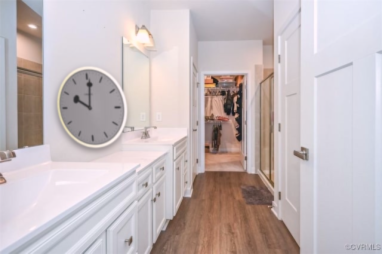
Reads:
h=10 m=1
